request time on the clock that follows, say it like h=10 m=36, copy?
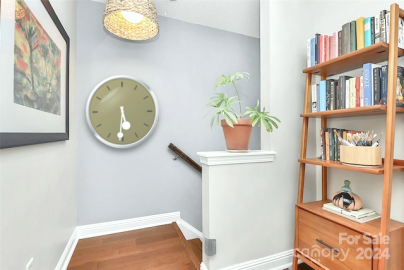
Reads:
h=5 m=31
